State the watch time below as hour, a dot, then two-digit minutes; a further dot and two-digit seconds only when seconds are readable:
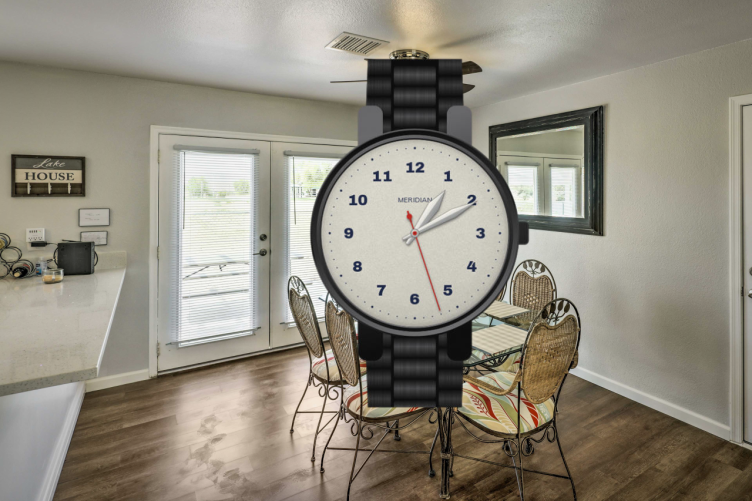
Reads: 1.10.27
